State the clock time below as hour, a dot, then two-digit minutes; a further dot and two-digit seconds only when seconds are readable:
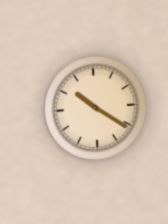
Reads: 10.21
